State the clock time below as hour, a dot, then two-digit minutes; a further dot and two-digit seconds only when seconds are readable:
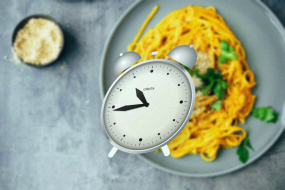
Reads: 10.44
